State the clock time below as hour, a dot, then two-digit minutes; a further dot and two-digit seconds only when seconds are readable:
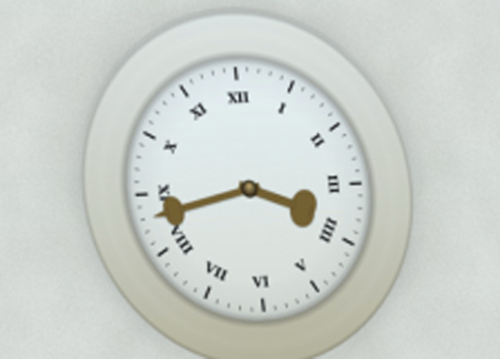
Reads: 3.43
